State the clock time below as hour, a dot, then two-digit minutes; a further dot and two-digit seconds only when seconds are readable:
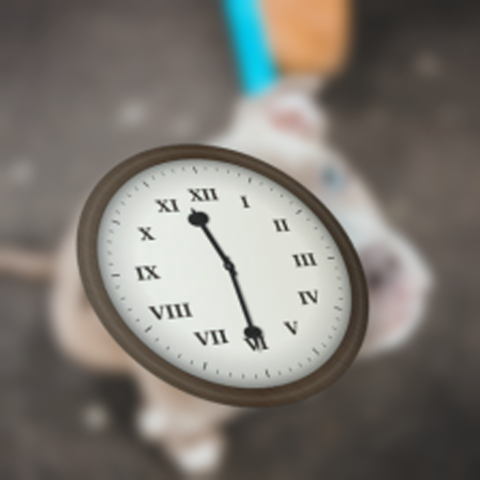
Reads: 11.30
